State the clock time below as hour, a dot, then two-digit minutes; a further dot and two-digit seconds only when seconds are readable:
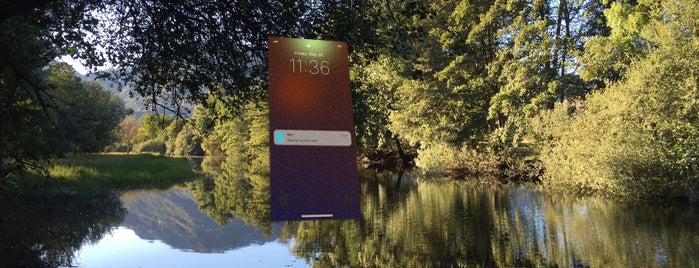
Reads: 11.36
